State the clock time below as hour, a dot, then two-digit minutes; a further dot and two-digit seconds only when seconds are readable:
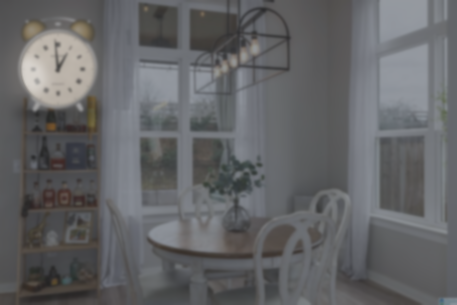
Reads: 12.59
